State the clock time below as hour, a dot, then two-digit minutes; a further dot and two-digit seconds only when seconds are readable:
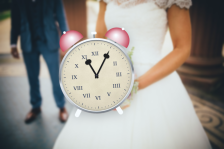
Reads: 11.05
